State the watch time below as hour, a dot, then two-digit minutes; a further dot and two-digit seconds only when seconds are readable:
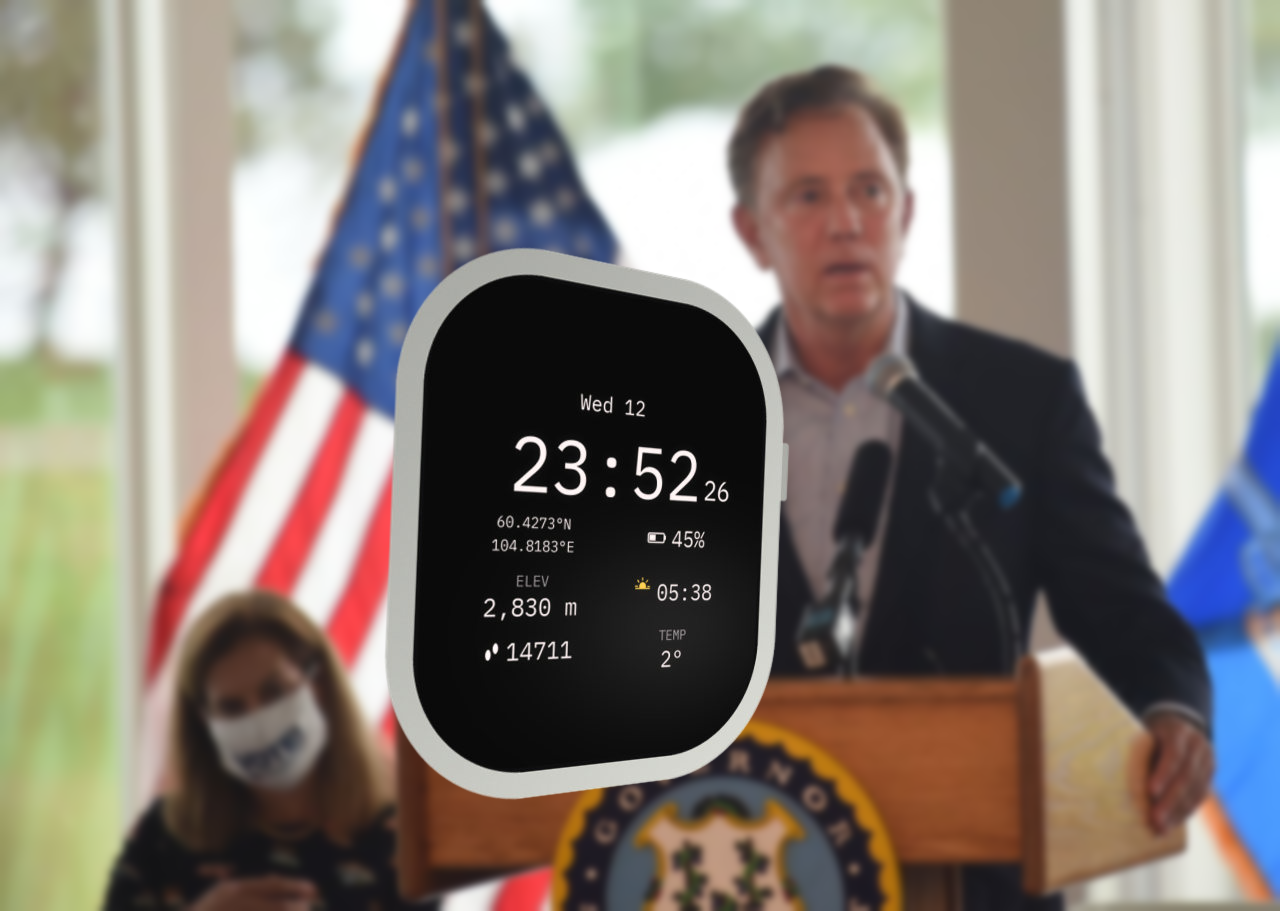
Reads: 23.52.26
